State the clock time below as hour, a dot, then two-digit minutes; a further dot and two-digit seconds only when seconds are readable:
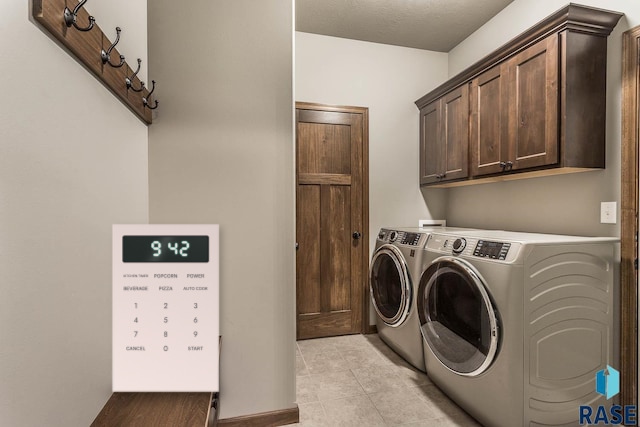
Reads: 9.42
